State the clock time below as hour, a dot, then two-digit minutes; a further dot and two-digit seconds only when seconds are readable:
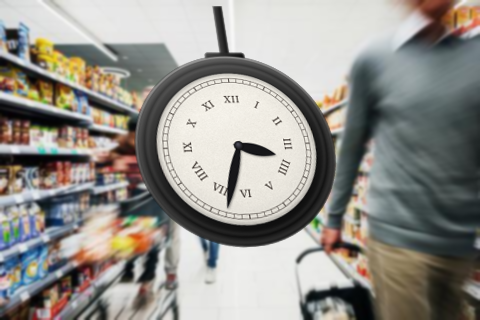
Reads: 3.33
